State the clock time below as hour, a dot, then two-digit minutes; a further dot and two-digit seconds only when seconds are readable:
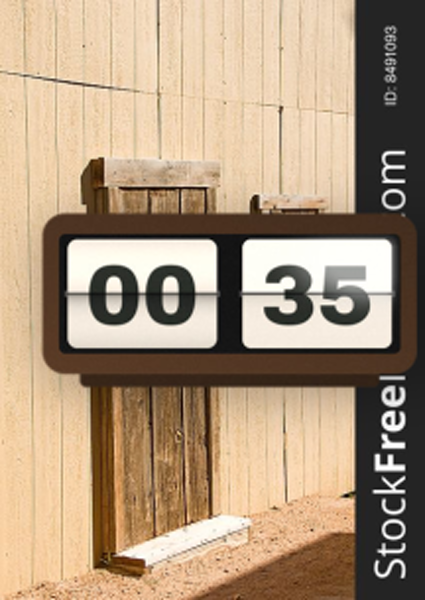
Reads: 0.35
